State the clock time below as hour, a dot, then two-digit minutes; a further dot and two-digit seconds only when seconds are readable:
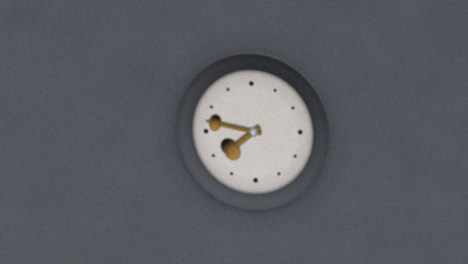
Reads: 7.47
